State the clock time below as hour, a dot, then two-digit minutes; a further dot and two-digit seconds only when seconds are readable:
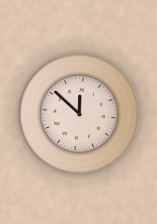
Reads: 11.51
